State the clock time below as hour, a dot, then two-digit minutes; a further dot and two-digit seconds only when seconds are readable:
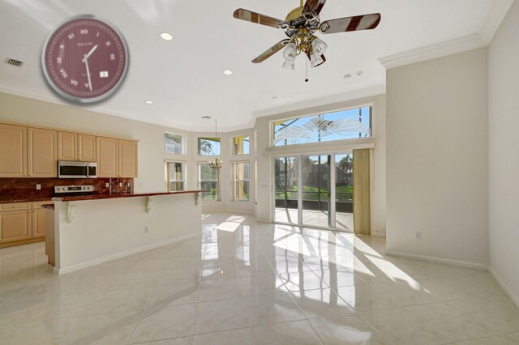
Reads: 1.29
